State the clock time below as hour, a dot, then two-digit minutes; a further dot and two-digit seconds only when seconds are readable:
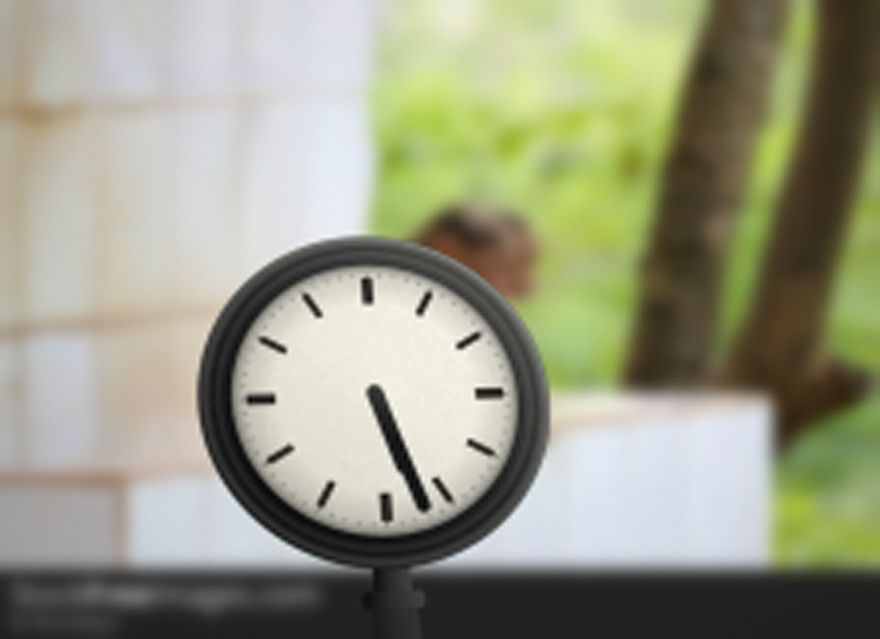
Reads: 5.27
